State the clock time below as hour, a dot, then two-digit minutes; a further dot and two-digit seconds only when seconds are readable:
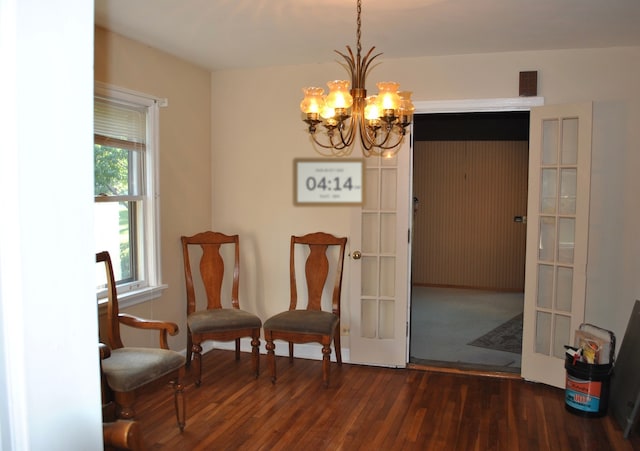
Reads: 4.14
